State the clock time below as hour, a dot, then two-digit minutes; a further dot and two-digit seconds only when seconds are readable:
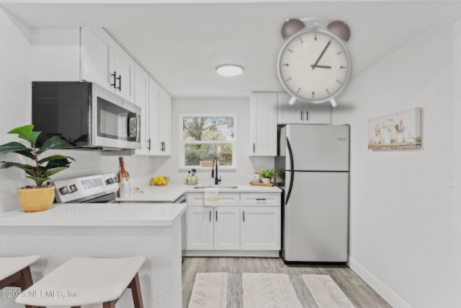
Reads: 3.05
